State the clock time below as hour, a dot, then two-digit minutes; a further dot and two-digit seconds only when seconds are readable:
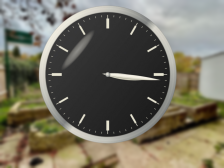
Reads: 3.16
